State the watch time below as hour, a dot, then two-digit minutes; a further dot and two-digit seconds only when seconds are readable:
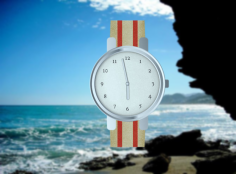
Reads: 5.58
